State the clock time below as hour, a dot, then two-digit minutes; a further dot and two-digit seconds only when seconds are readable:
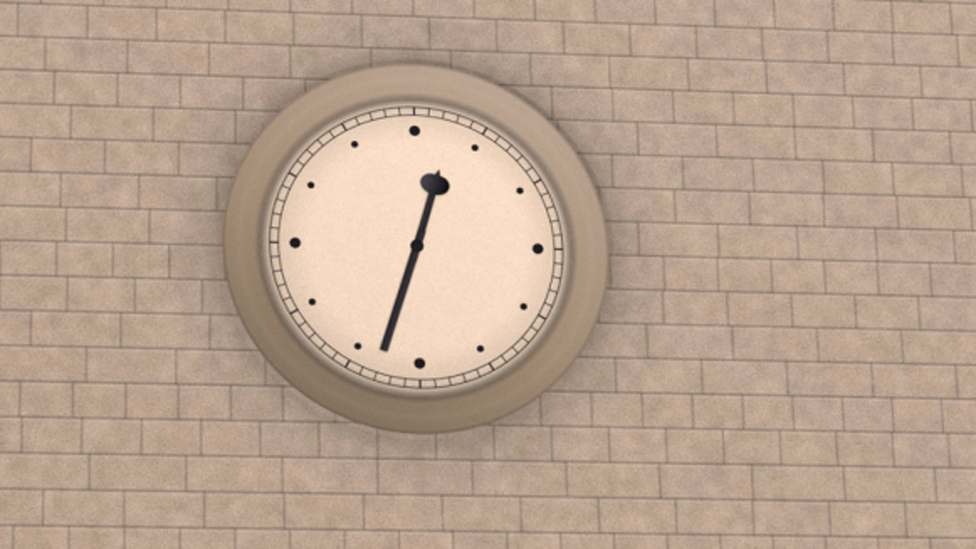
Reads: 12.33
